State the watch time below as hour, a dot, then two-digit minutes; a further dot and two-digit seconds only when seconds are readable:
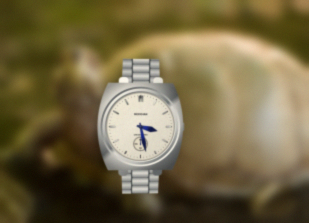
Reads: 3.28
